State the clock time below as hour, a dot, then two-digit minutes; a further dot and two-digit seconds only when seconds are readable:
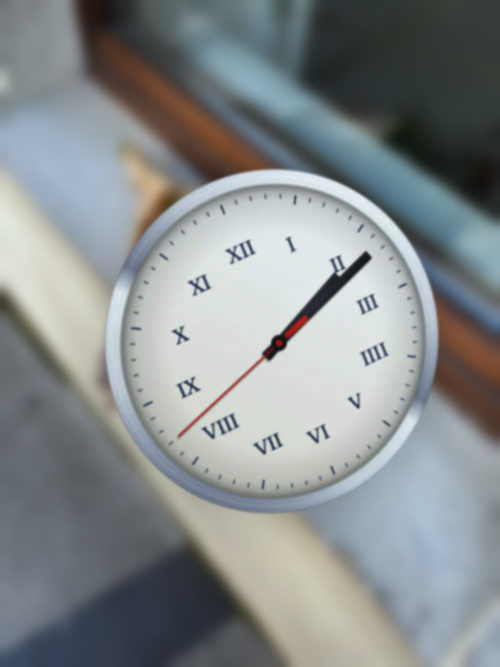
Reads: 2.11.42
